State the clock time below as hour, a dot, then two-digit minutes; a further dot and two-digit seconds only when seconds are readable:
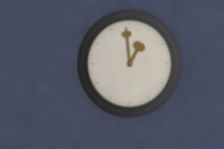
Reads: 12.59
